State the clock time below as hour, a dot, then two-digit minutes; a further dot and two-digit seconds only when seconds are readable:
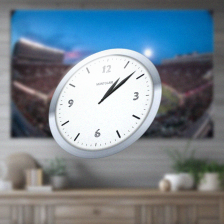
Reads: 1.08
